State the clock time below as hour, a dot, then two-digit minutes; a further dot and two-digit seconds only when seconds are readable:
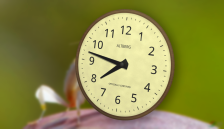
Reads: 7.47
